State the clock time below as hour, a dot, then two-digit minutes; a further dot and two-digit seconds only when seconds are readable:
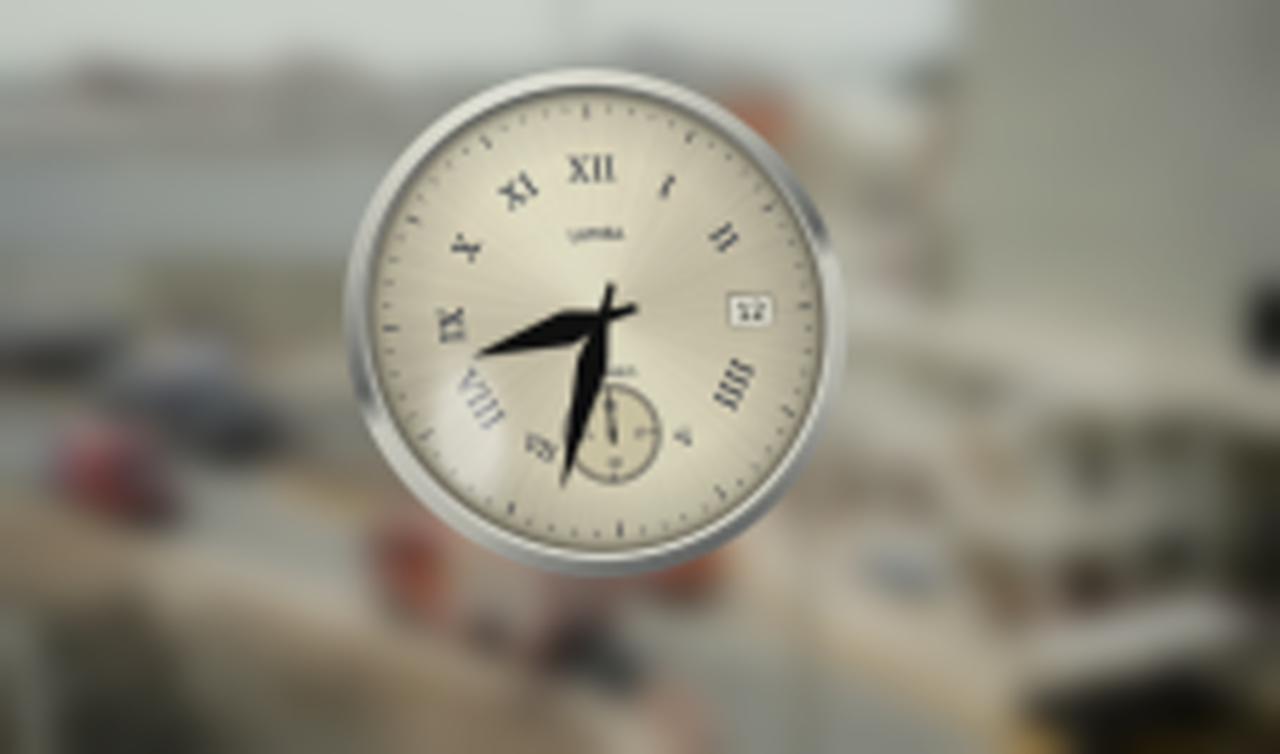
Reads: 8.33
